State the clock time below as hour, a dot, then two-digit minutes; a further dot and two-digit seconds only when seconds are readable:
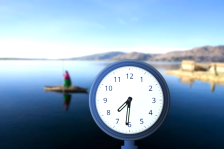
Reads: 7.31
